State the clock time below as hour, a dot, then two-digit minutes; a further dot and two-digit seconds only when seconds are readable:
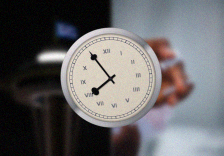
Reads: 7.55
